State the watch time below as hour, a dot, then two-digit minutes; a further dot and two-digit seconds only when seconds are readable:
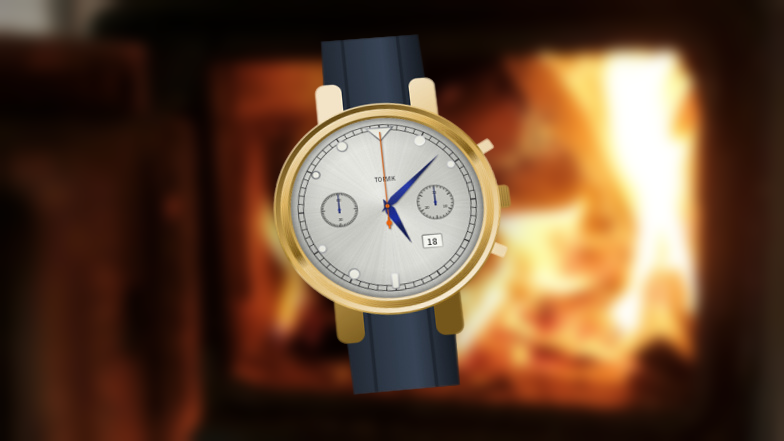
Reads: 5.08
